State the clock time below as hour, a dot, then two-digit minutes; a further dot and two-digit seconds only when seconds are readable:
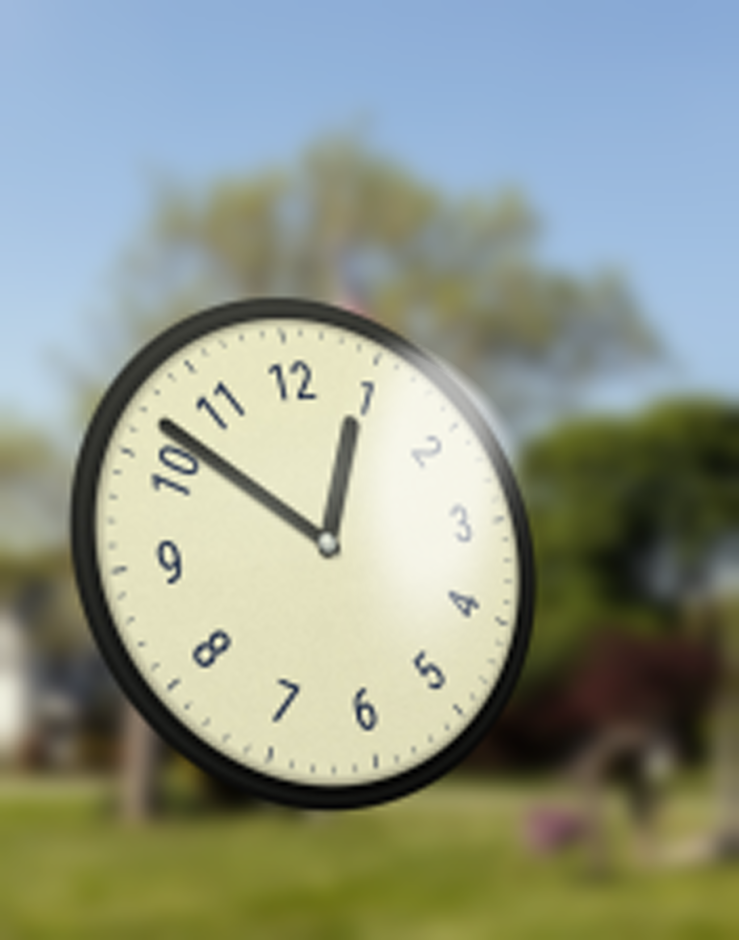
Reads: 12.52
